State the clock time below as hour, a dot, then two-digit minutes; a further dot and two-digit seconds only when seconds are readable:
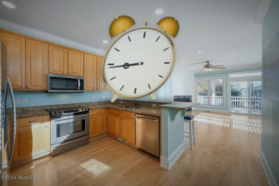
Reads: 8.44
